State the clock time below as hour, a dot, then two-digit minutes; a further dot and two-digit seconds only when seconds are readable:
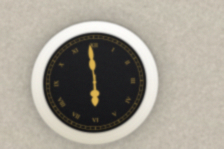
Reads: 5.59
